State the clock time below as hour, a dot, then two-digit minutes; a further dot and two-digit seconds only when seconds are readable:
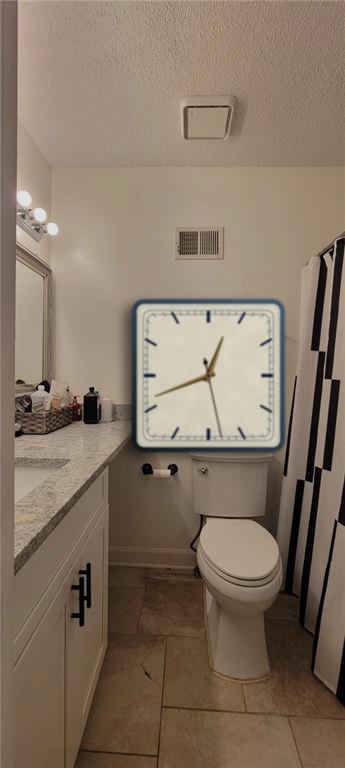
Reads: 12.41.28
